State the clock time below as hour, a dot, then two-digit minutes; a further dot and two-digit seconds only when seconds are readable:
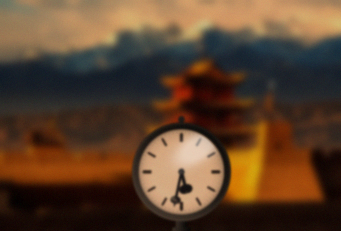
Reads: 5.32
